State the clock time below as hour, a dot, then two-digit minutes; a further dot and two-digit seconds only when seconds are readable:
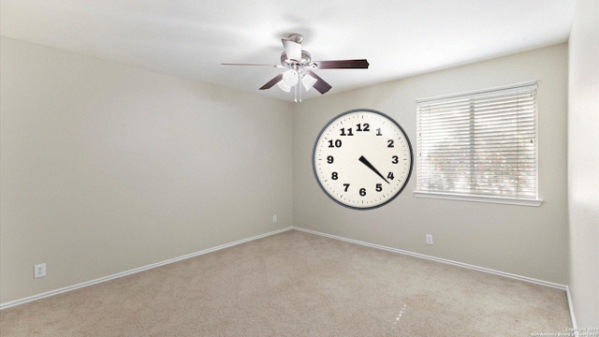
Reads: 4.22
